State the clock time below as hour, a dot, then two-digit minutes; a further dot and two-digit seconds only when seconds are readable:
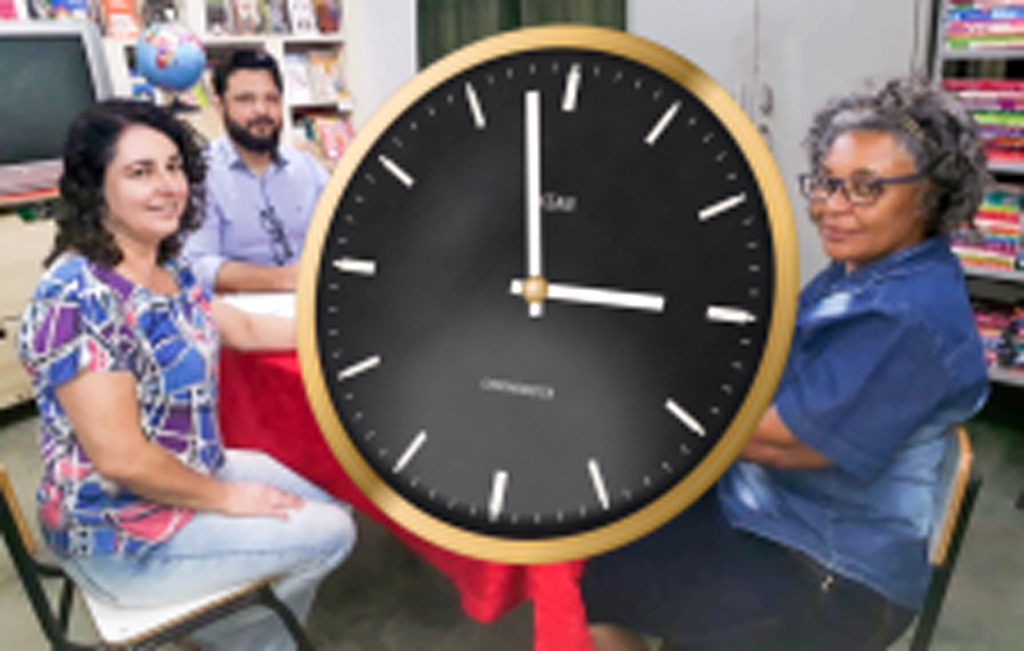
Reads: 2.58
